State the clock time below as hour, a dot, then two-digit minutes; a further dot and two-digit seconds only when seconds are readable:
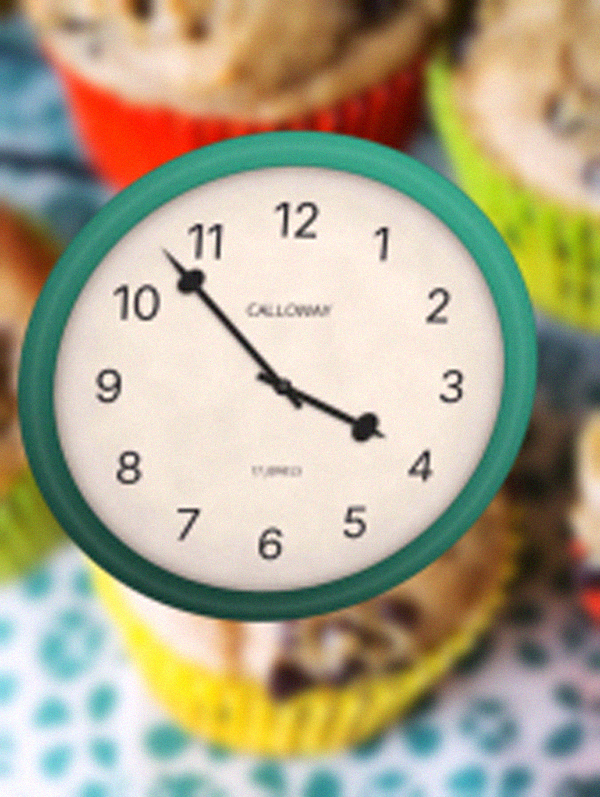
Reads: 3.53
